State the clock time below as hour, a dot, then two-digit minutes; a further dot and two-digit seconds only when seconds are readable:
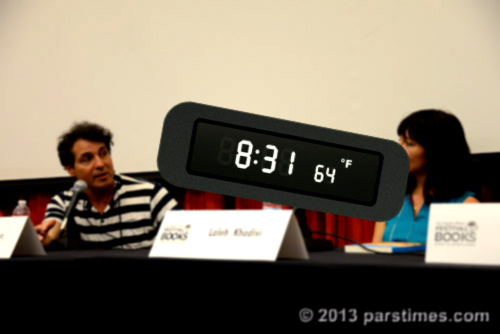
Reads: 8.31
